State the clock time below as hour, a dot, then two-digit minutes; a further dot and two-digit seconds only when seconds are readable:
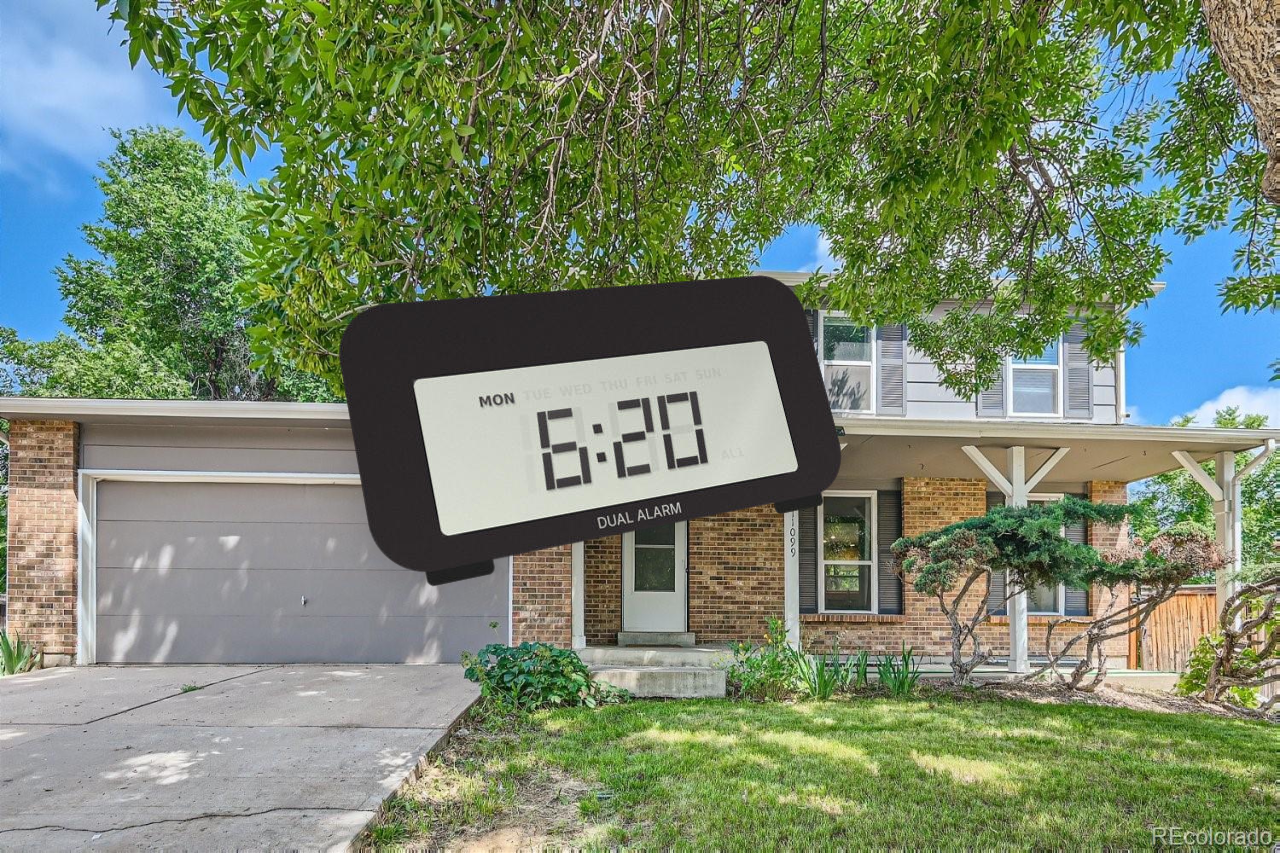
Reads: 6.20
